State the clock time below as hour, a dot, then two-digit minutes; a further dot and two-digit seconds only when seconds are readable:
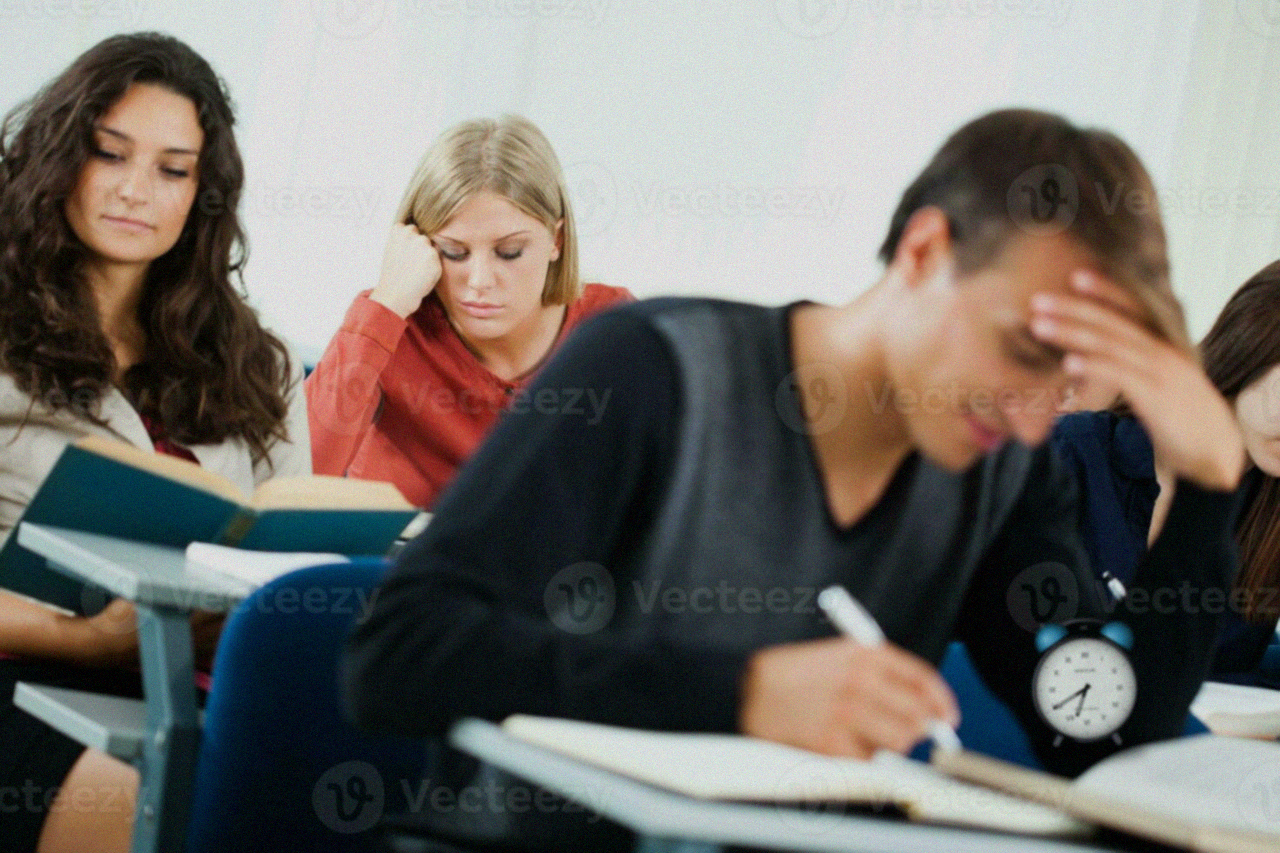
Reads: 6.40
